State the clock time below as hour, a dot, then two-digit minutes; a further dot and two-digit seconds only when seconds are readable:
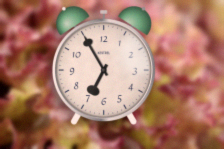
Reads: 6.55
